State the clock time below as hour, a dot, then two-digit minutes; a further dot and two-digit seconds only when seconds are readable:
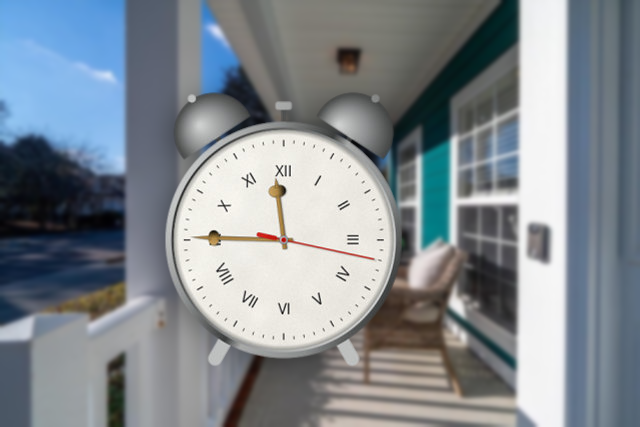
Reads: 11.45.17
